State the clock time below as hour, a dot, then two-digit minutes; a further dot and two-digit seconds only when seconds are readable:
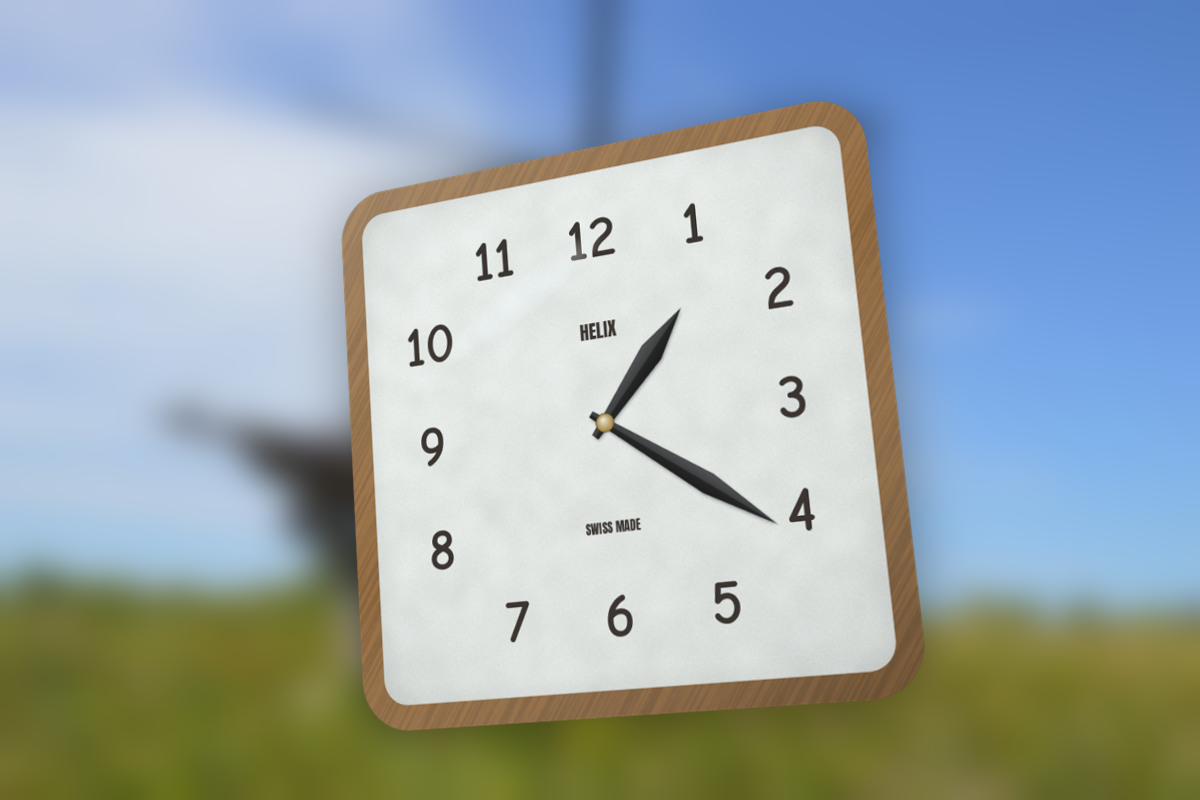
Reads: 1.21
